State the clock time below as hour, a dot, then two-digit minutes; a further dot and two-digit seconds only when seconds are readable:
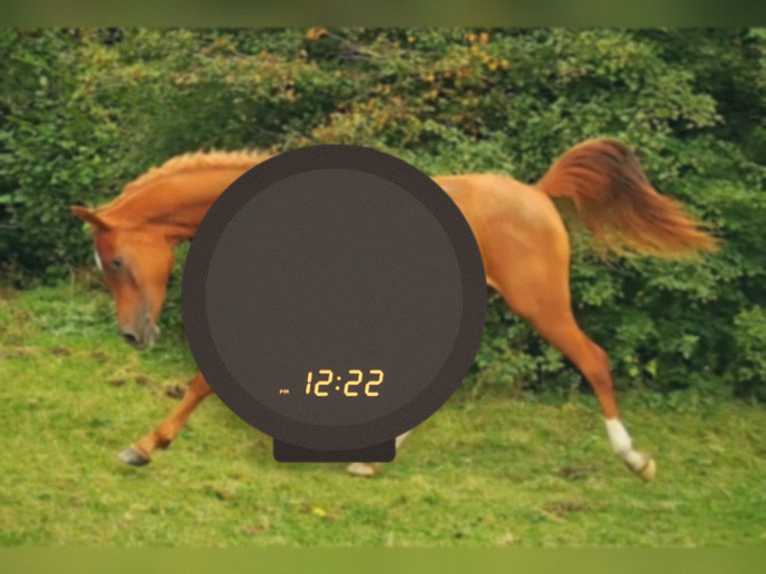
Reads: 12.22
